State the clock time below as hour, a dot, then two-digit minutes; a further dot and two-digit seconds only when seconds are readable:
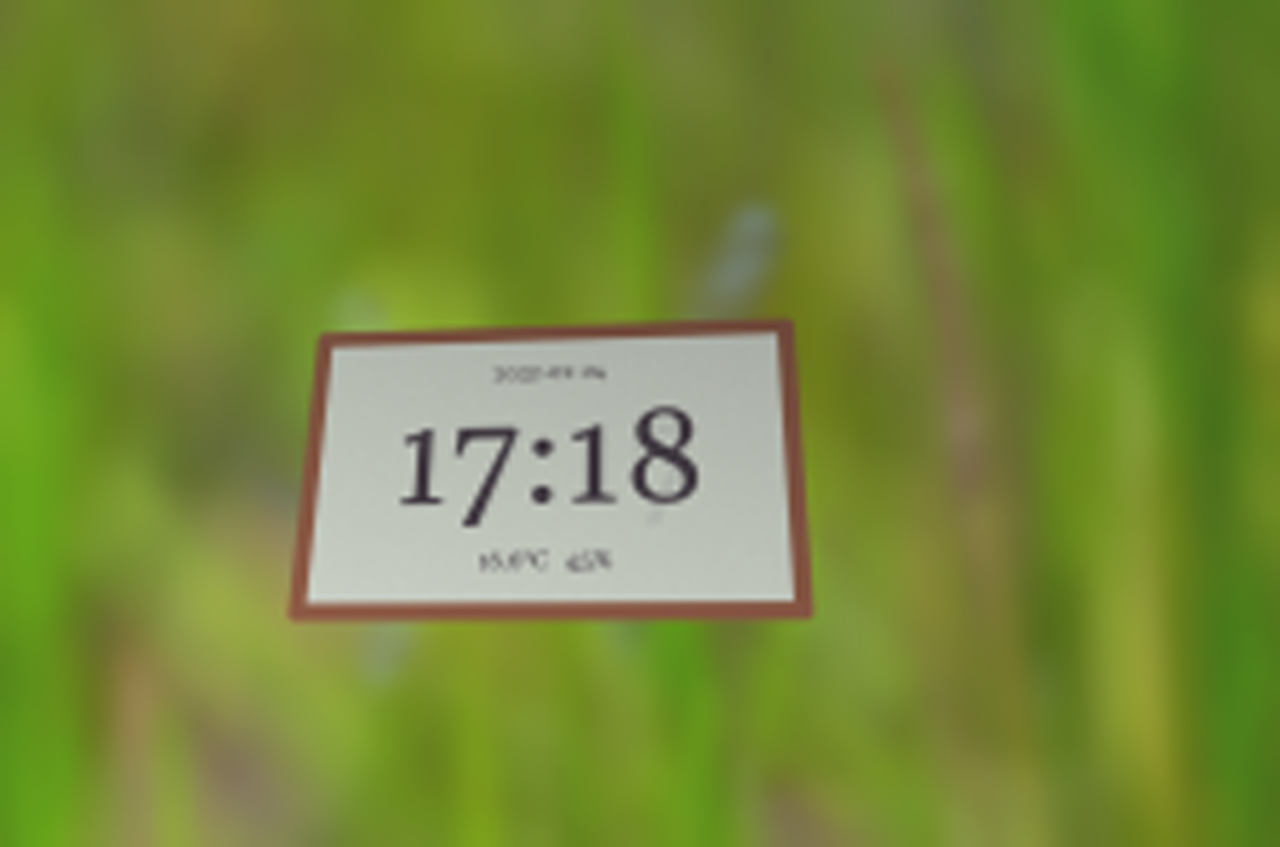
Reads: 17.18
